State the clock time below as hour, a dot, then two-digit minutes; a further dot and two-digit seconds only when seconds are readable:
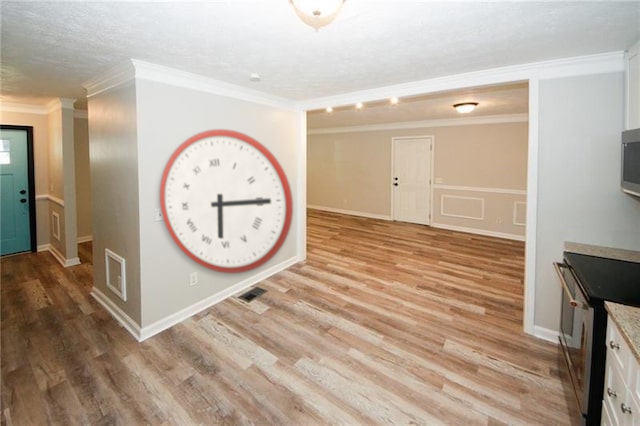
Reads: 6.15
